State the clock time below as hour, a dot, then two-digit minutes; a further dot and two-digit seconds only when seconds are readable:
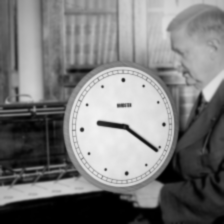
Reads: 9.21
